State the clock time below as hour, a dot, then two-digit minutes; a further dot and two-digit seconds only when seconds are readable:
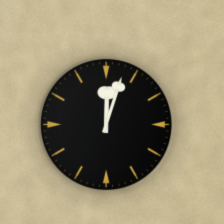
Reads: 12.03
